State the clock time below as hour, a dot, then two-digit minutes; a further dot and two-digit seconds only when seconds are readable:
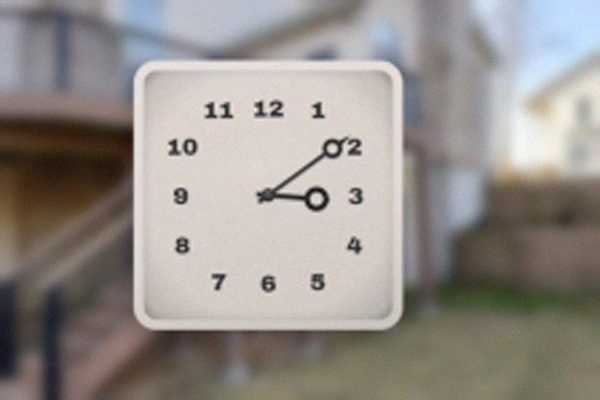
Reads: 3.09
